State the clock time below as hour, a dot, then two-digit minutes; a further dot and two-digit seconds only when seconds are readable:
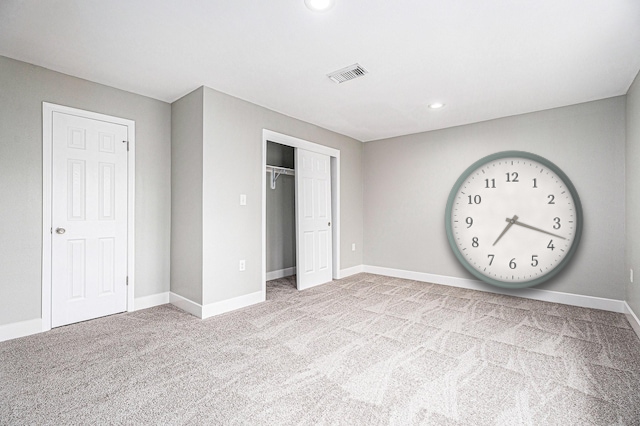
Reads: 7.18
